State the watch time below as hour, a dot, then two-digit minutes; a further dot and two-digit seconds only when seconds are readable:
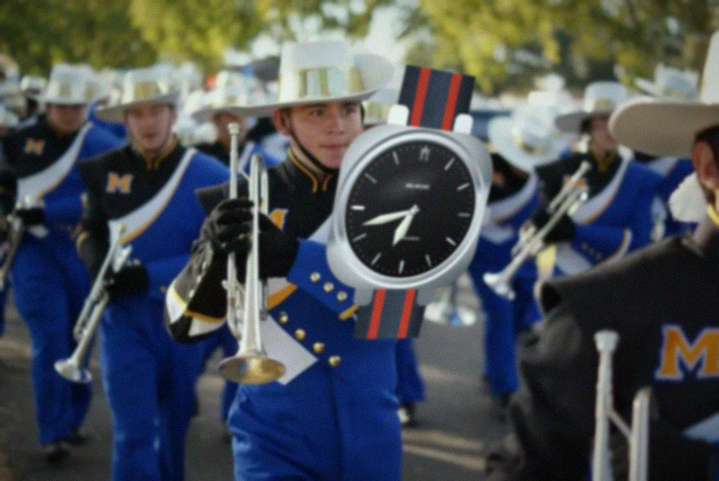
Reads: 6.42
